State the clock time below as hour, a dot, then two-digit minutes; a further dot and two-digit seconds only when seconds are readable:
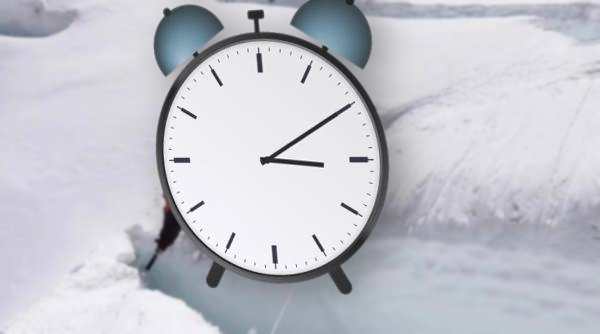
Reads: 3.10
